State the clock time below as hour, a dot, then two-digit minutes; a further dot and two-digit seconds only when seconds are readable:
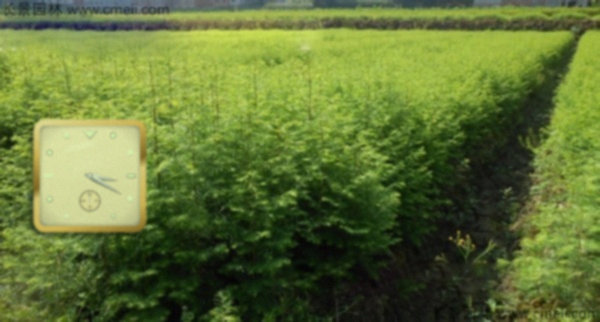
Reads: 3.20
